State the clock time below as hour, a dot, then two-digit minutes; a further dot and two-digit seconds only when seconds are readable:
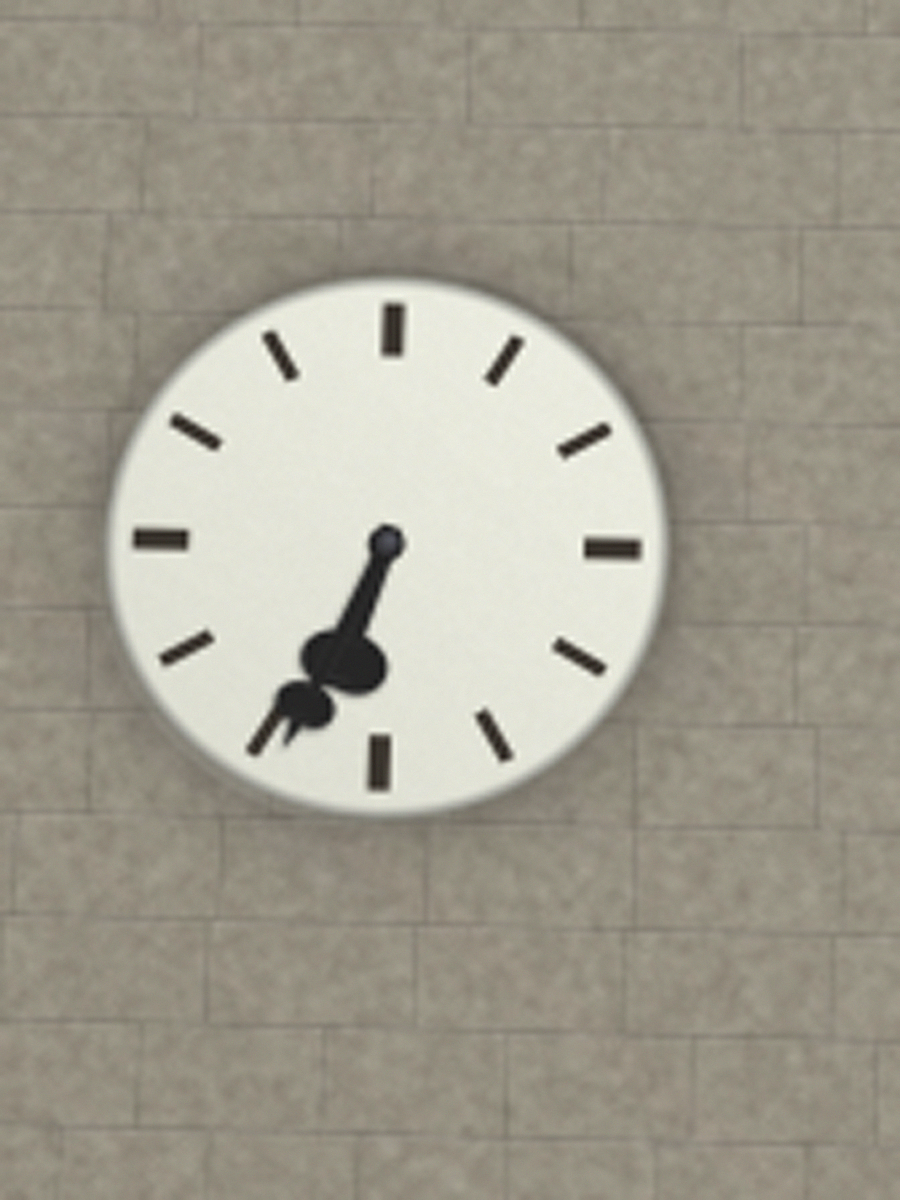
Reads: 6.34
